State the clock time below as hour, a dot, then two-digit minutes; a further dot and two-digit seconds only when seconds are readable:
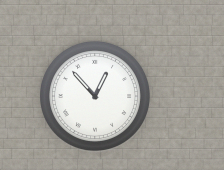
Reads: 12.53
